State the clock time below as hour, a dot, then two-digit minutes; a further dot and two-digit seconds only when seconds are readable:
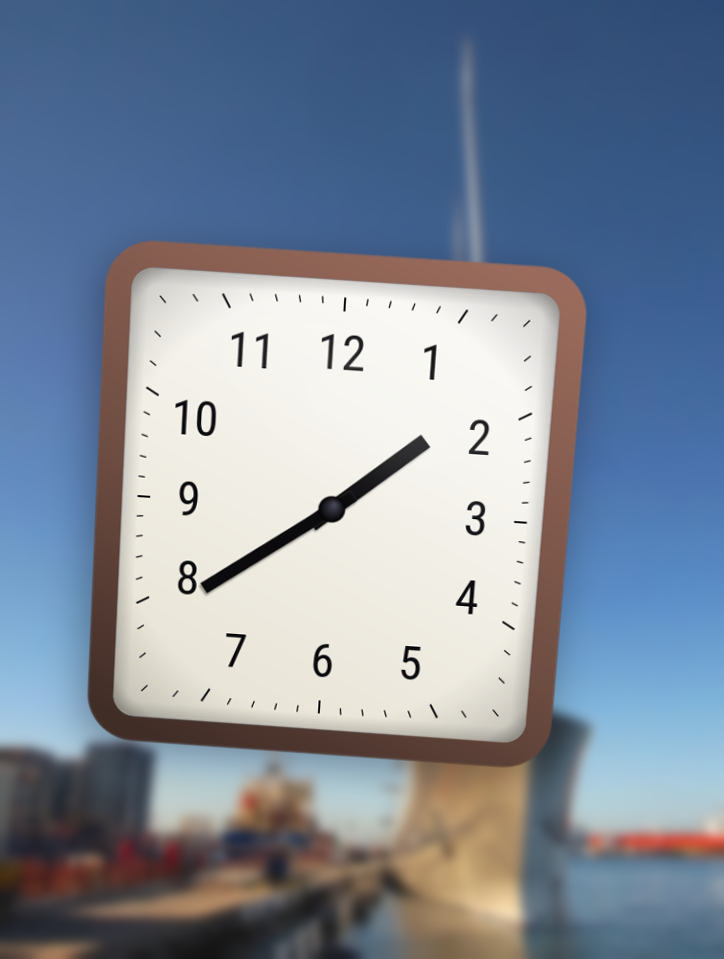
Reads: 1.39
